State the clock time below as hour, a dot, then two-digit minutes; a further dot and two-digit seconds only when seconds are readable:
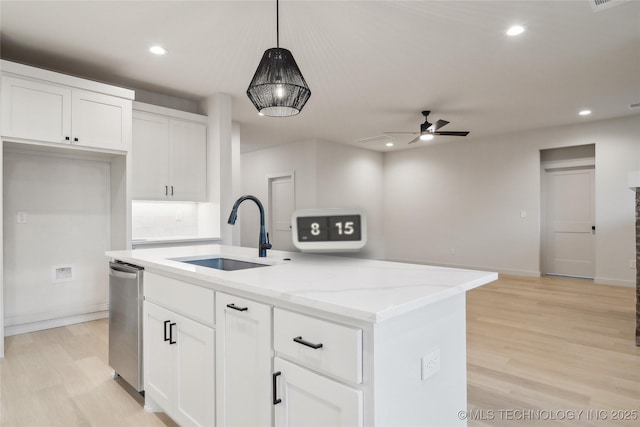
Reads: 8.15
